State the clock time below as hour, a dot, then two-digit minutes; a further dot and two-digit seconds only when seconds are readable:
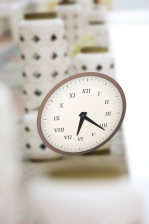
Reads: 6.21
